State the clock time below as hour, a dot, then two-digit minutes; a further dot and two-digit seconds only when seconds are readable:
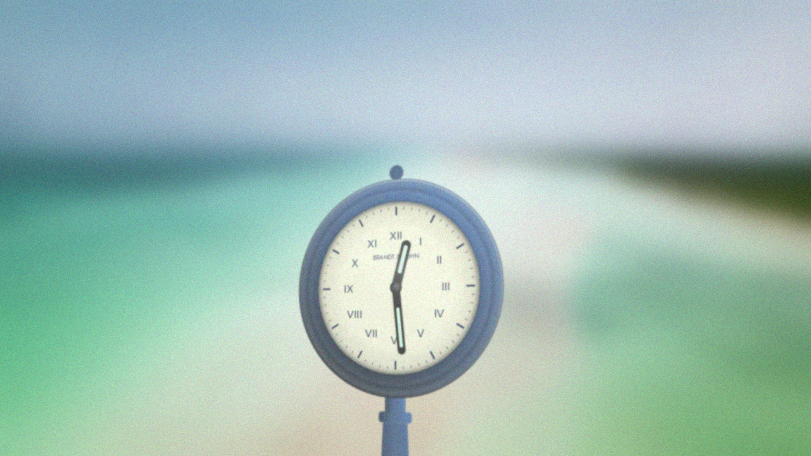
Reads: 12.29
